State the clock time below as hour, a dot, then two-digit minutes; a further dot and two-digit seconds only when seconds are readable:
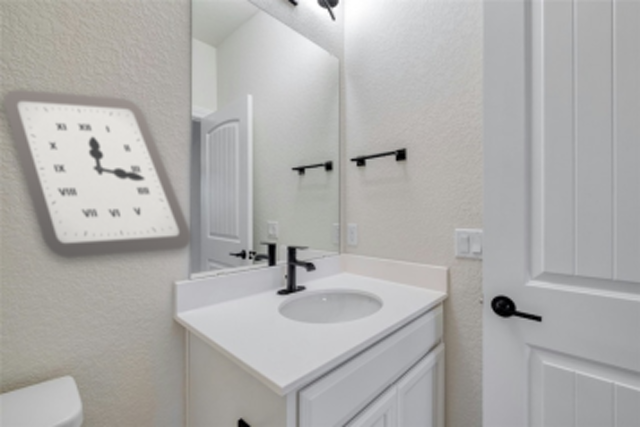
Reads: 12.17
